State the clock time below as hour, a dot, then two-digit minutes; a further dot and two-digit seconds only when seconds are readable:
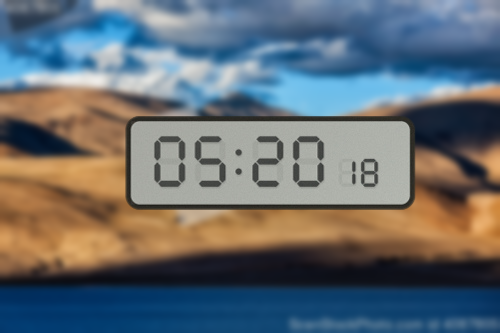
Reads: 5.20.18
